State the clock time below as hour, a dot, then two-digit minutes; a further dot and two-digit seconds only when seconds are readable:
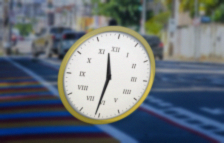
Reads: 11.31
